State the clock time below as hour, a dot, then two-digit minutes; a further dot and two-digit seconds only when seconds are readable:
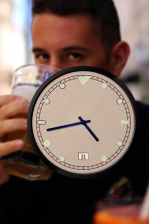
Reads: 4.43
